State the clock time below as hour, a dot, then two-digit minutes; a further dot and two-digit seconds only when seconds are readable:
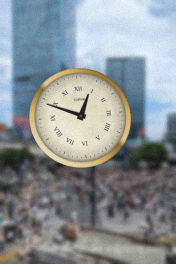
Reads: 12.49
